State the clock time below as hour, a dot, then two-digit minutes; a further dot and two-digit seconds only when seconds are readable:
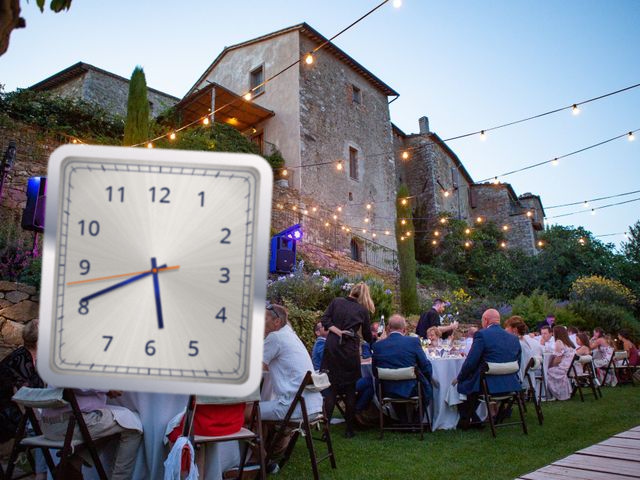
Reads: 5.40.43
